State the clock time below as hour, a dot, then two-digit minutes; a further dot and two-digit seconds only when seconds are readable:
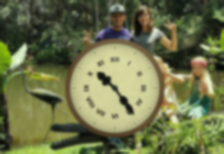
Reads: 10.24
